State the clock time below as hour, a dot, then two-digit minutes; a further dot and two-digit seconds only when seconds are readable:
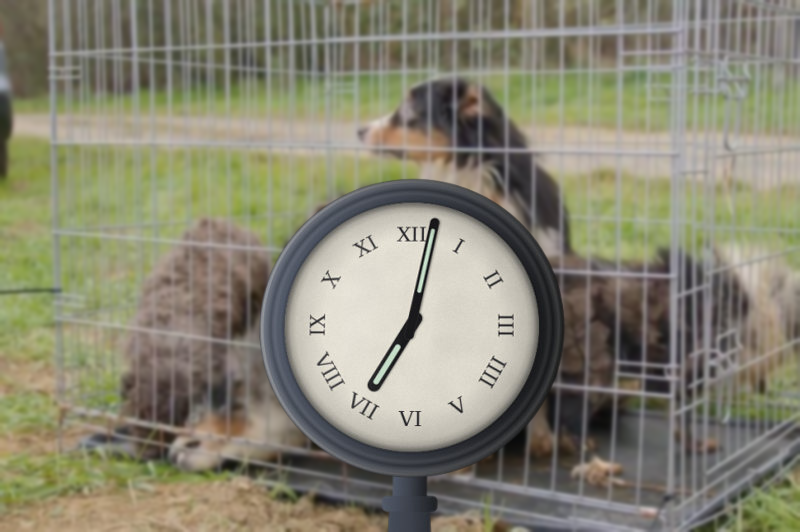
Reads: 7.02
